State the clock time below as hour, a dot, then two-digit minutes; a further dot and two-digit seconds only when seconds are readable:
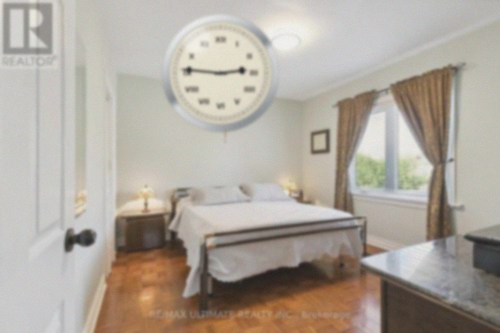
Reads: 2.46
